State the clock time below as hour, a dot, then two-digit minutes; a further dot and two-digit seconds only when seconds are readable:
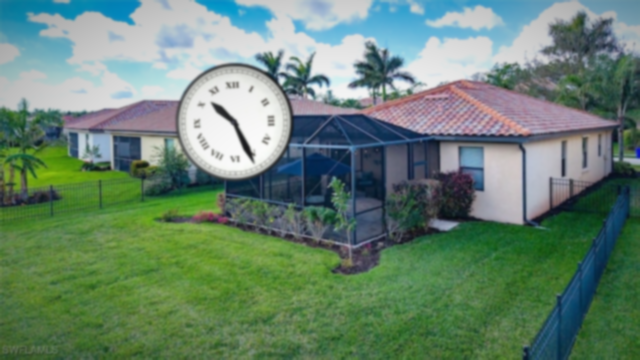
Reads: 10.26
